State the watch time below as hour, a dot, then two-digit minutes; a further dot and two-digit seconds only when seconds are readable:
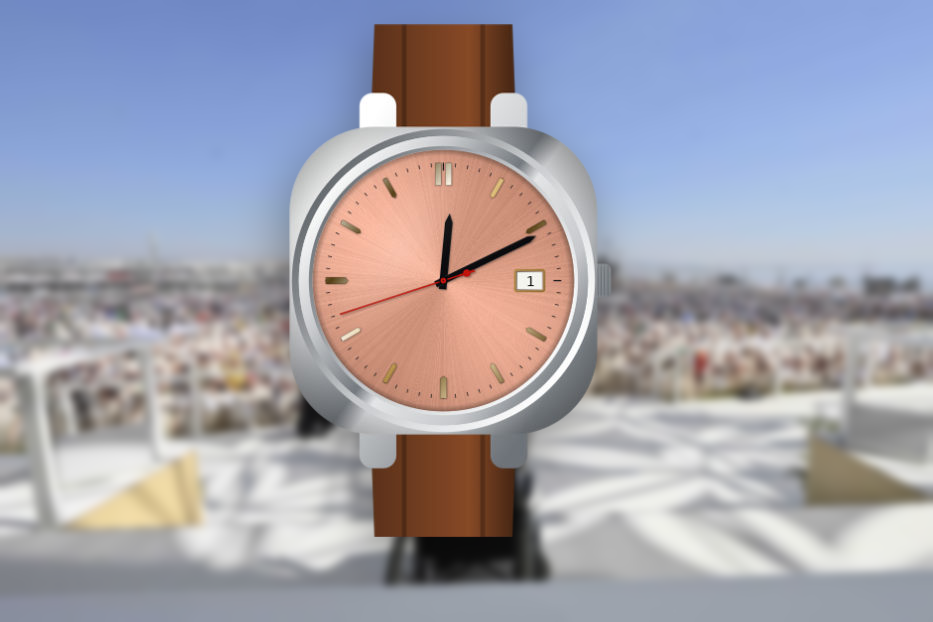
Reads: 12.10.42
